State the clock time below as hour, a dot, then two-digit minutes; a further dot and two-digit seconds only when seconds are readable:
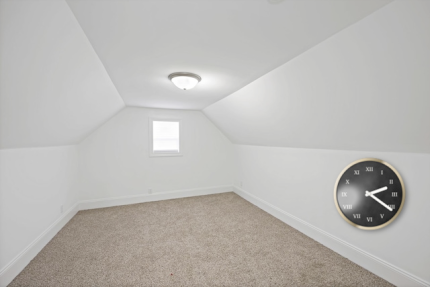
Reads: 2.21
